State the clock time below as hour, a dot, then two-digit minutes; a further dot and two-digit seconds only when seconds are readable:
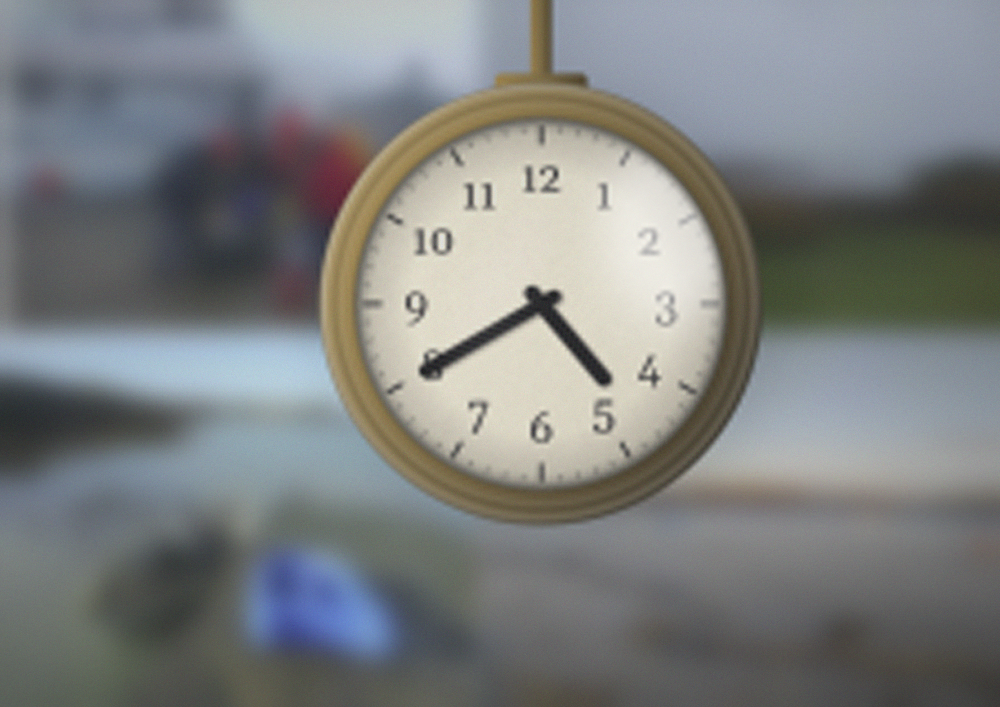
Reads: 4.40
